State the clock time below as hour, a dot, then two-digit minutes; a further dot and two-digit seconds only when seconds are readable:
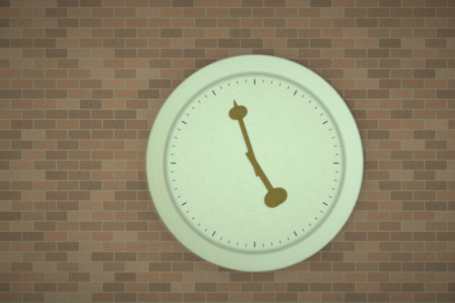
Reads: 4.57
